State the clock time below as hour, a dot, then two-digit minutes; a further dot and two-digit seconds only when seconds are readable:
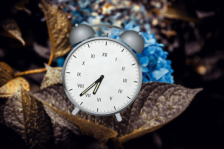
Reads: 6.37
